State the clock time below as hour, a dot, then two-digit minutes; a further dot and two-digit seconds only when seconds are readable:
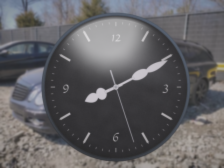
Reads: 8.10.27
